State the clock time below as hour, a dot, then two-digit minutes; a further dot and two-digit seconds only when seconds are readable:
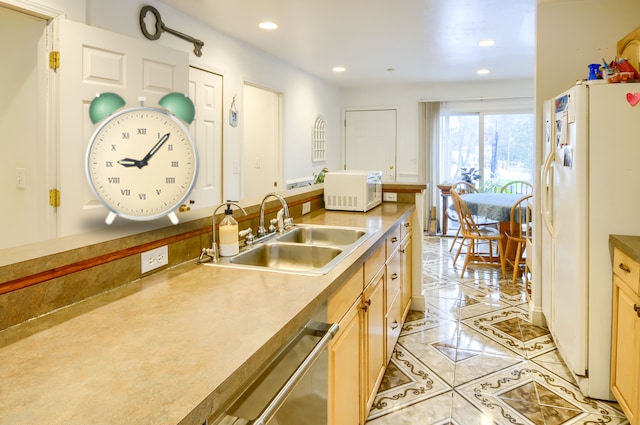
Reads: 9.07
